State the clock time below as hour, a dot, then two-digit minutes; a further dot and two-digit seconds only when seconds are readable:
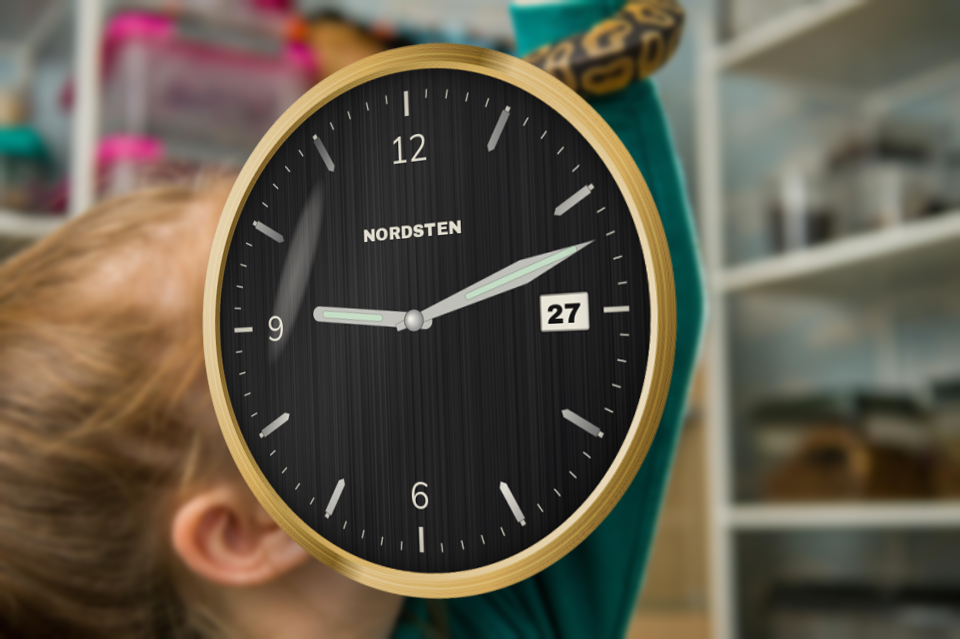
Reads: 9.12
